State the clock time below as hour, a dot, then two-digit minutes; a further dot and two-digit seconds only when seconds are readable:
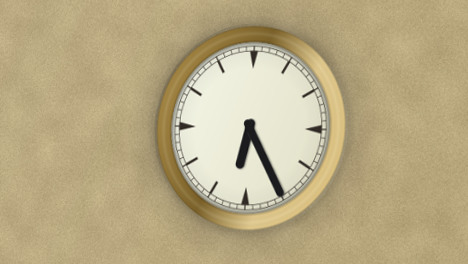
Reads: 6.25
